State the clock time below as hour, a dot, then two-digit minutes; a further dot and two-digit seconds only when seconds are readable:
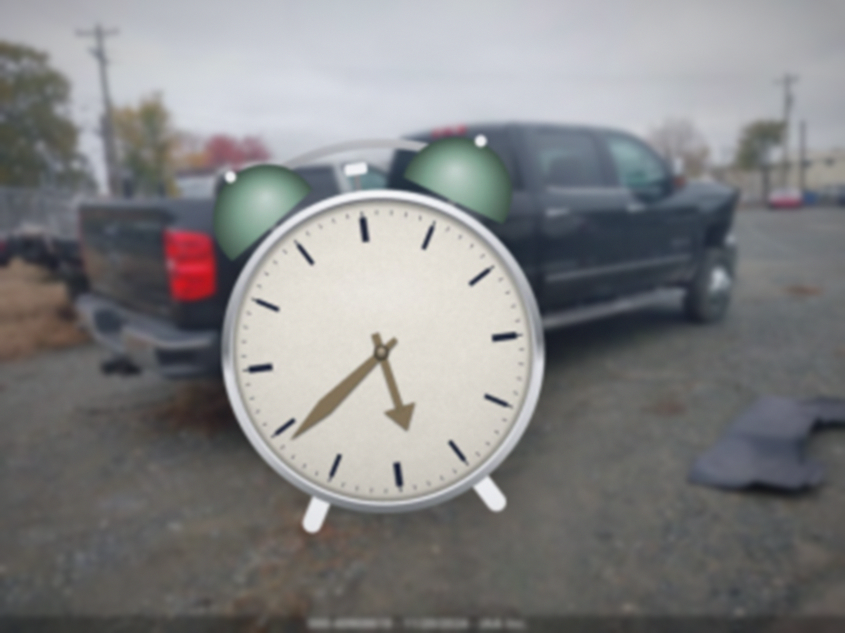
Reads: 5.39
